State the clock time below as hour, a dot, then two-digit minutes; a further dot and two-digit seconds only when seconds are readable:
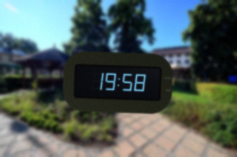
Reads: 19.58
